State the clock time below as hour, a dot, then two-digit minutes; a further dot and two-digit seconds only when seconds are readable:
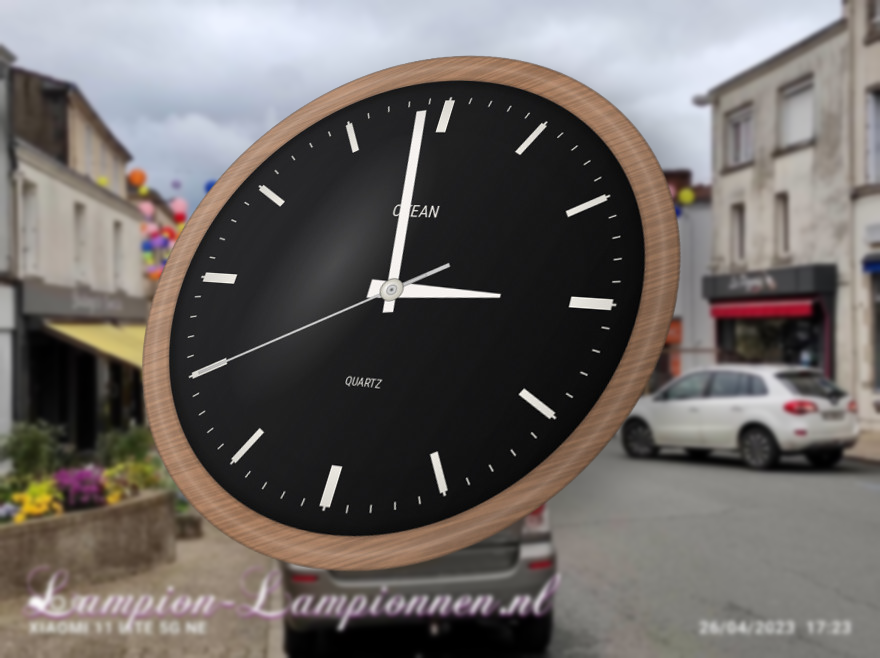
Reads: 2.58.40
